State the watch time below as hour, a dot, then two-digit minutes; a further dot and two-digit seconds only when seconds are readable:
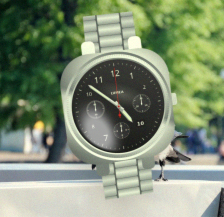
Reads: 4.52
